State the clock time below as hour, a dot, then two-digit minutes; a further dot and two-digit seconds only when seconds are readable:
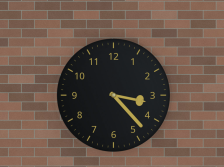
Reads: 3.23
